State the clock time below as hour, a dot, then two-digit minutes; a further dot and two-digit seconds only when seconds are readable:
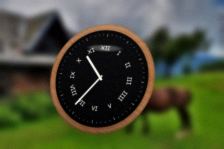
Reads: 10.36
